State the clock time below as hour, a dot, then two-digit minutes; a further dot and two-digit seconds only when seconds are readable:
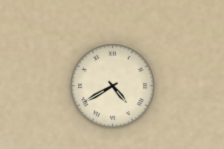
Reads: 4.40
